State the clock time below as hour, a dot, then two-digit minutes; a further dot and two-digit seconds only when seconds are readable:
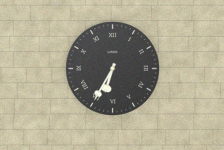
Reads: 6.35
